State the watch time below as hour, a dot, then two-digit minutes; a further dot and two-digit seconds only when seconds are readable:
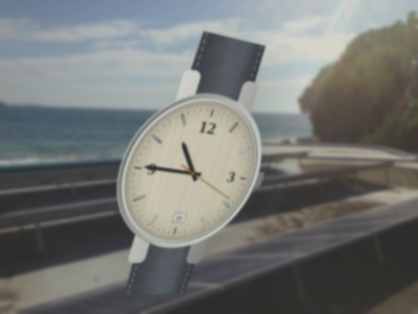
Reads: 10.45.19
